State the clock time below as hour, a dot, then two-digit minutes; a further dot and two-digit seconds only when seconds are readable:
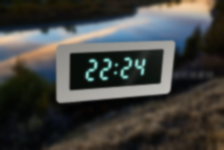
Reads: 22.24
